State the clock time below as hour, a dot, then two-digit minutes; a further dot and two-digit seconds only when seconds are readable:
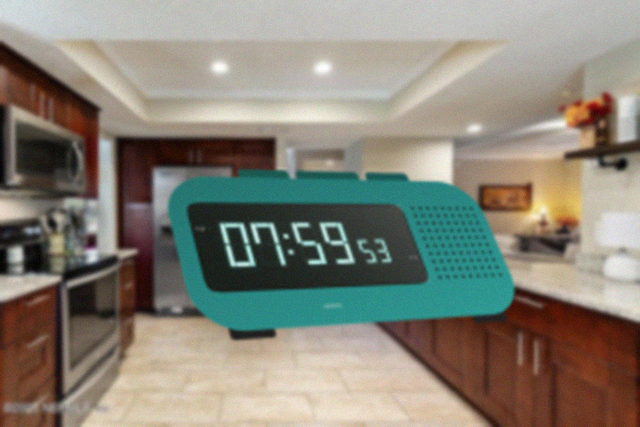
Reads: 7.59.53
